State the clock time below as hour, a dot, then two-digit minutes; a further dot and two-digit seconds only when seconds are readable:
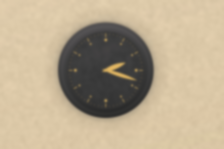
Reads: 2.18
